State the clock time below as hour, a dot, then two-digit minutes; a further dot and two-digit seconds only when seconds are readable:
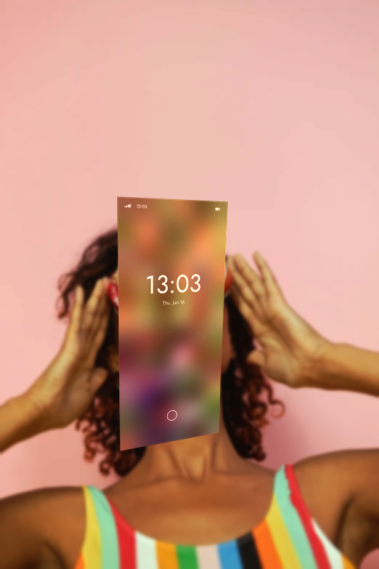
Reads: 13.03
